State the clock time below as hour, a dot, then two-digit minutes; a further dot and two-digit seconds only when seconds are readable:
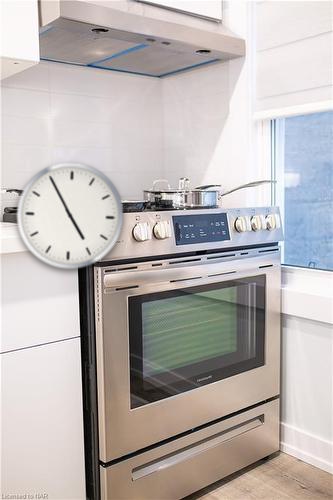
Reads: 4.55
